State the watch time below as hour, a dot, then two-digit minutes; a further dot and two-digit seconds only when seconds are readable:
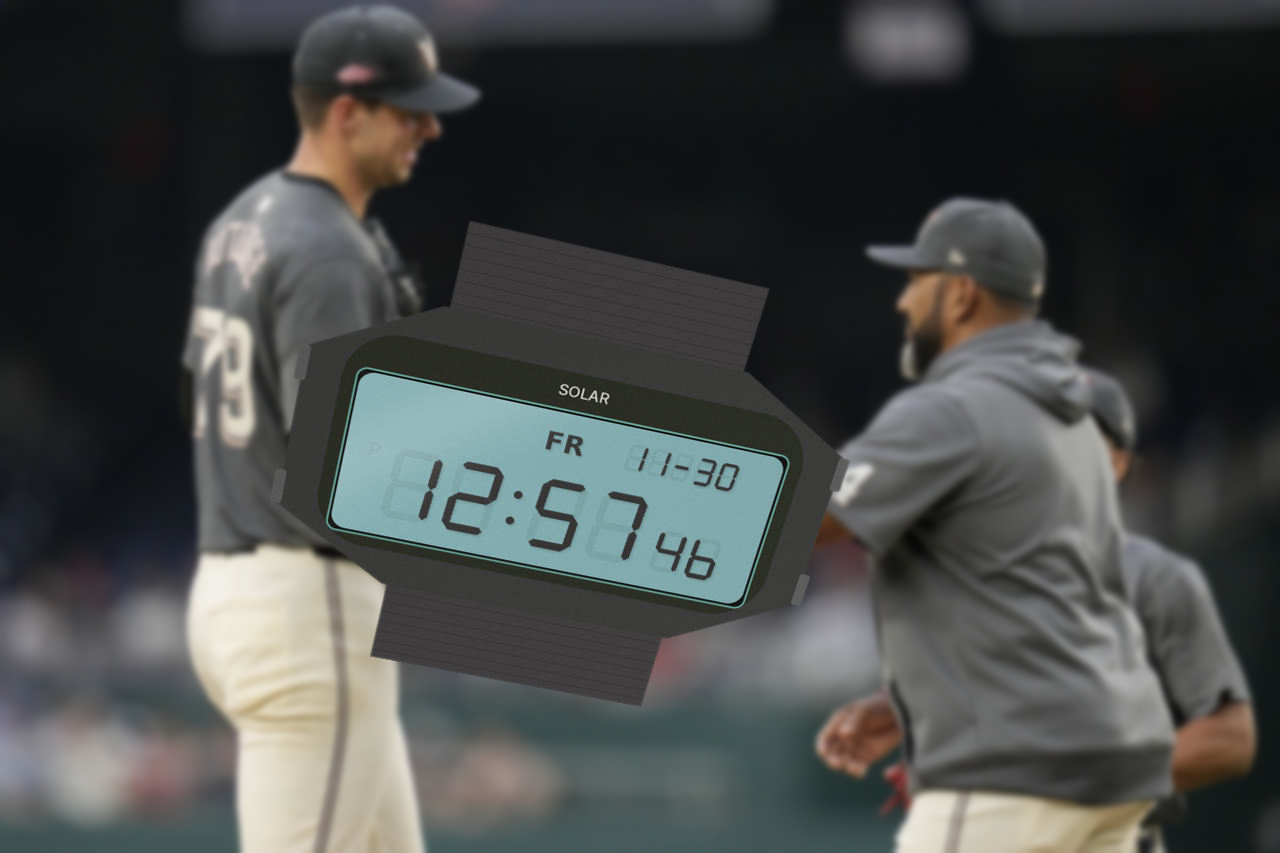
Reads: 12.57.46
